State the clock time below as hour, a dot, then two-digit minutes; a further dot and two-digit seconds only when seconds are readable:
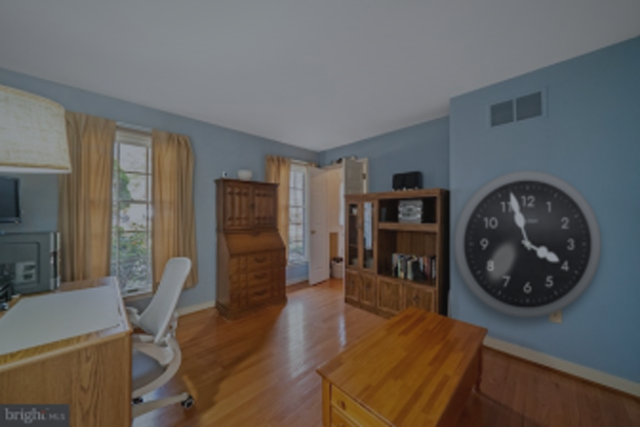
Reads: 3.57
